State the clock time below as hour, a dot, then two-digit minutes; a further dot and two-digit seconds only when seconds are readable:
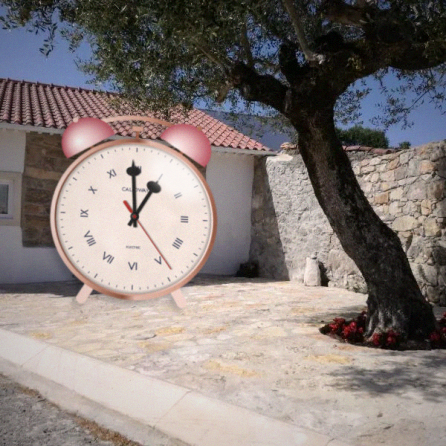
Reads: 12.59.24
